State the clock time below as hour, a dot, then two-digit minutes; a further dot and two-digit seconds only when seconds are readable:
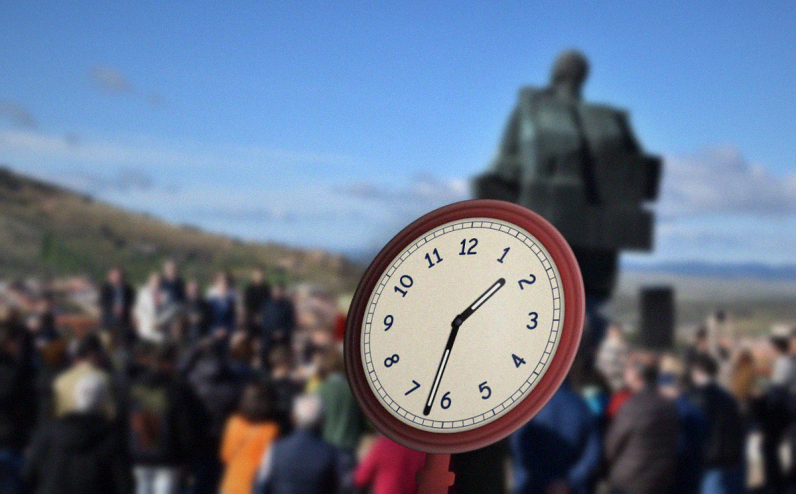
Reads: 1.32
